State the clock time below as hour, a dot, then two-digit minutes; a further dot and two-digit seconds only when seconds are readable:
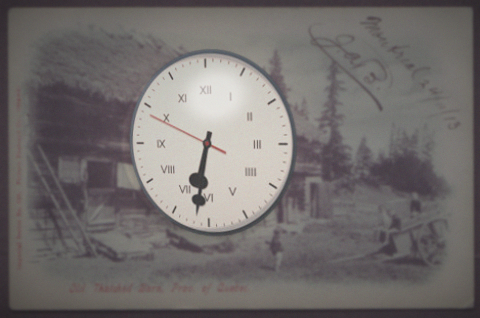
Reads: 6.31.49
